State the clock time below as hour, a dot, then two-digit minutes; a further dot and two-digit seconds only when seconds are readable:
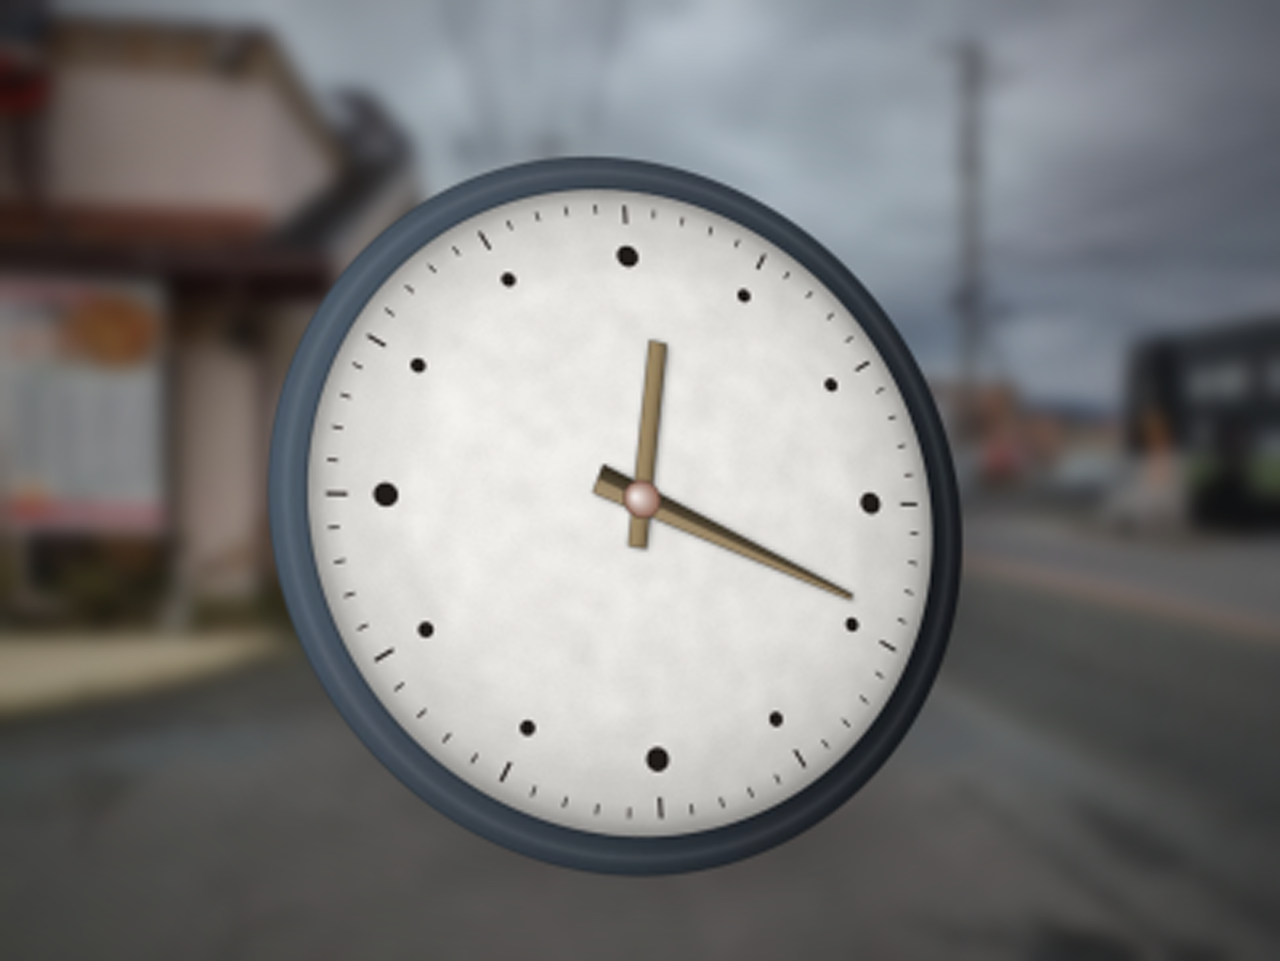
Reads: 12.19
